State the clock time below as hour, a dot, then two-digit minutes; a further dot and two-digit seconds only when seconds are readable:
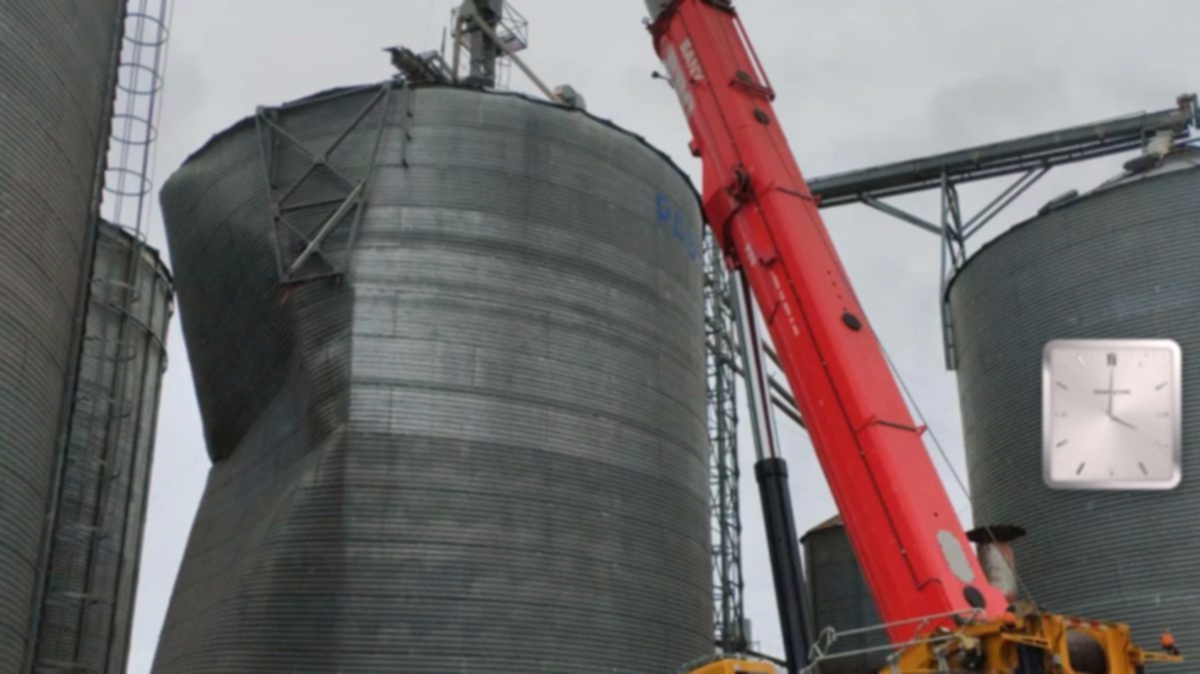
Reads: 4.00
